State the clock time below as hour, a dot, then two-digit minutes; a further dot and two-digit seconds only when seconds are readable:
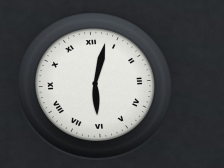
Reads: 6.03
